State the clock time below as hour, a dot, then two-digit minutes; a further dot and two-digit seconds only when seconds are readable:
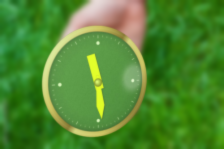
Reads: 11.29
